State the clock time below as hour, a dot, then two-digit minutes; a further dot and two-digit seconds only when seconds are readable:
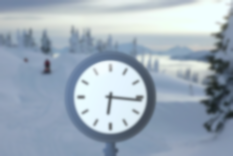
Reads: 6.16
